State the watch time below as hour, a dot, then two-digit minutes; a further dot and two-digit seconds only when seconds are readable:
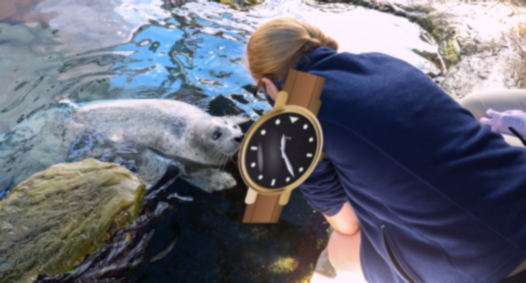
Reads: 11.23
